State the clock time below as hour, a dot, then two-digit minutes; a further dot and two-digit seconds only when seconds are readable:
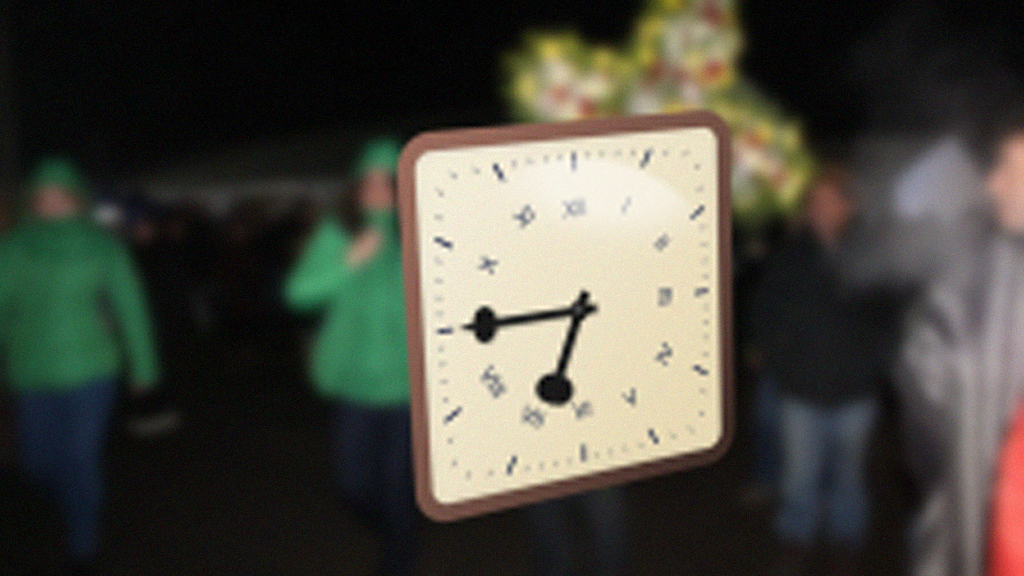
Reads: 6.45
